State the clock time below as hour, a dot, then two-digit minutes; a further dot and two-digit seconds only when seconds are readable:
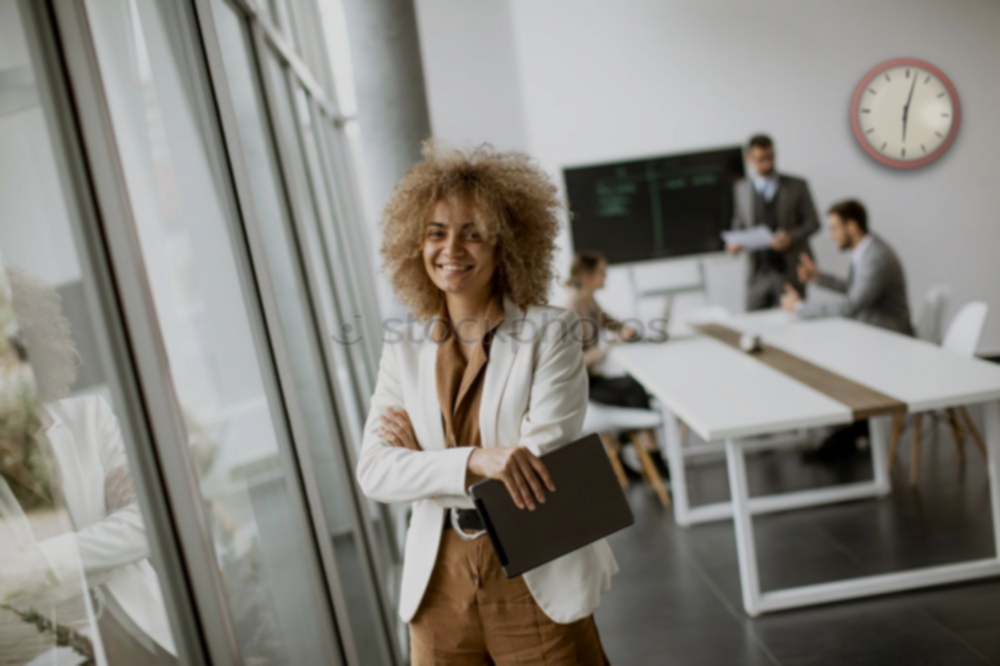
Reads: 6.02
